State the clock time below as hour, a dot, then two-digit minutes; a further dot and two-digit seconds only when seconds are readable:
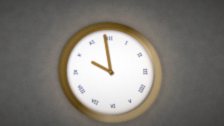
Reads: 9.59
